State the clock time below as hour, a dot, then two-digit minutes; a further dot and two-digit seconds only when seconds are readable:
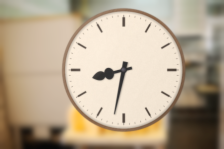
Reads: 8.32
